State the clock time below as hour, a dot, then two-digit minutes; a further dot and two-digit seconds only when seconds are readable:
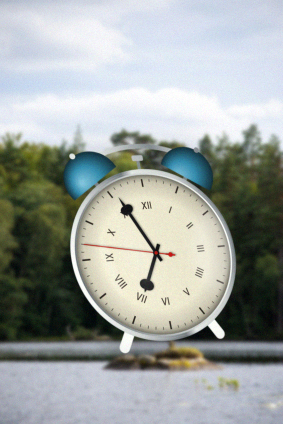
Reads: 6.55.47
